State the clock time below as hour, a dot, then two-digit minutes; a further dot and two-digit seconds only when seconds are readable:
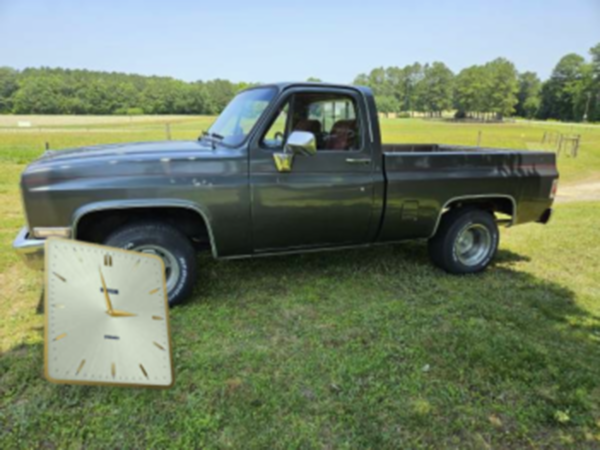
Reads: 2.58
